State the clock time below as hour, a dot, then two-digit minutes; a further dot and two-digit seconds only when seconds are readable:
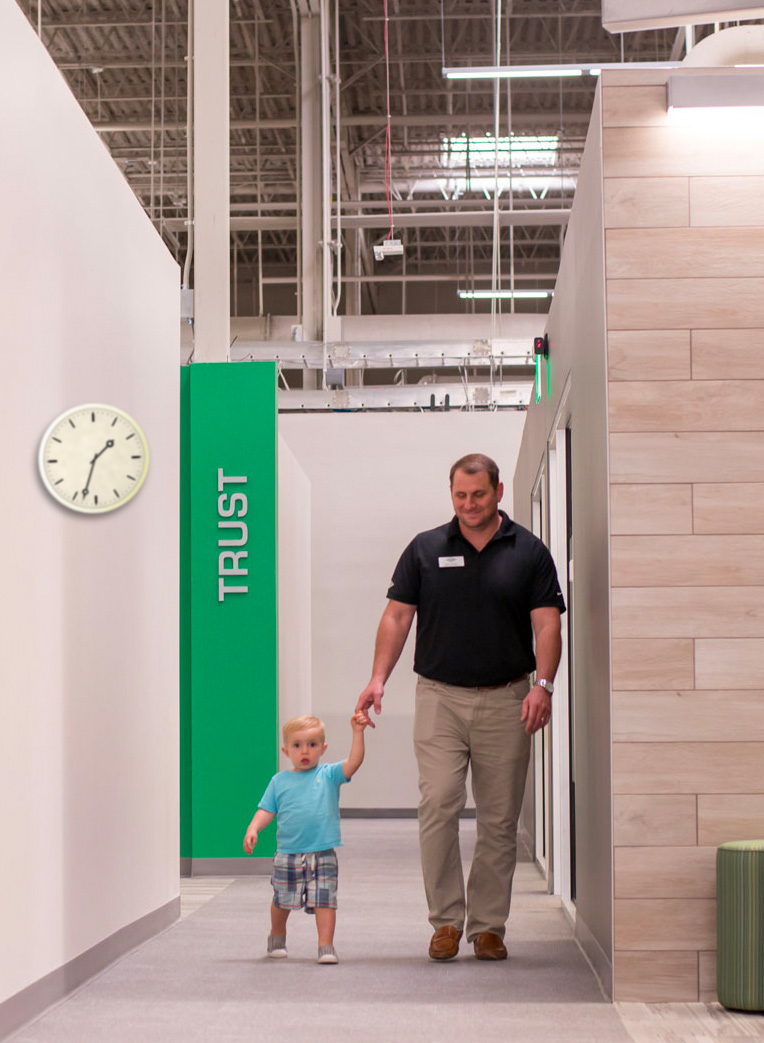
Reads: 1.33
